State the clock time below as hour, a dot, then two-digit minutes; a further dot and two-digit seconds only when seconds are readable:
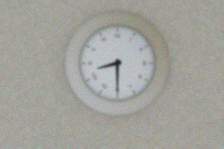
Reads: 8.30
